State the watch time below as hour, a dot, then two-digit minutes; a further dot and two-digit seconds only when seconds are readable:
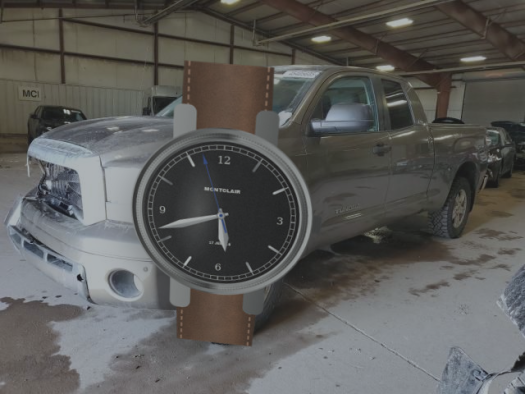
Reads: 5.41.57
